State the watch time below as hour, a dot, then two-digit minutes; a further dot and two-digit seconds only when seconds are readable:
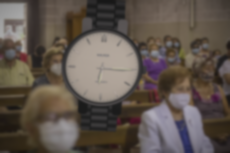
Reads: 6.15
